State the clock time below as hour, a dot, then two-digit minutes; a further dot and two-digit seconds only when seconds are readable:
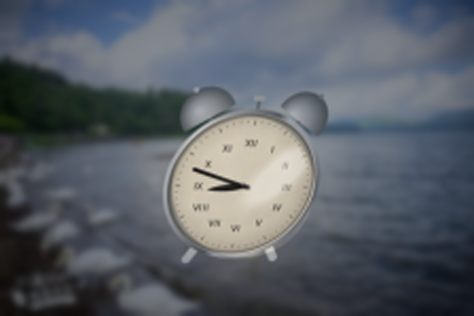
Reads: 8.48
